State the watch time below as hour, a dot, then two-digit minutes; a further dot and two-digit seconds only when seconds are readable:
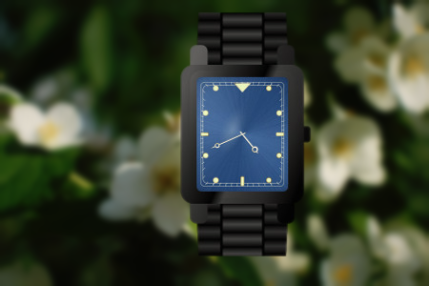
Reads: 4.41
